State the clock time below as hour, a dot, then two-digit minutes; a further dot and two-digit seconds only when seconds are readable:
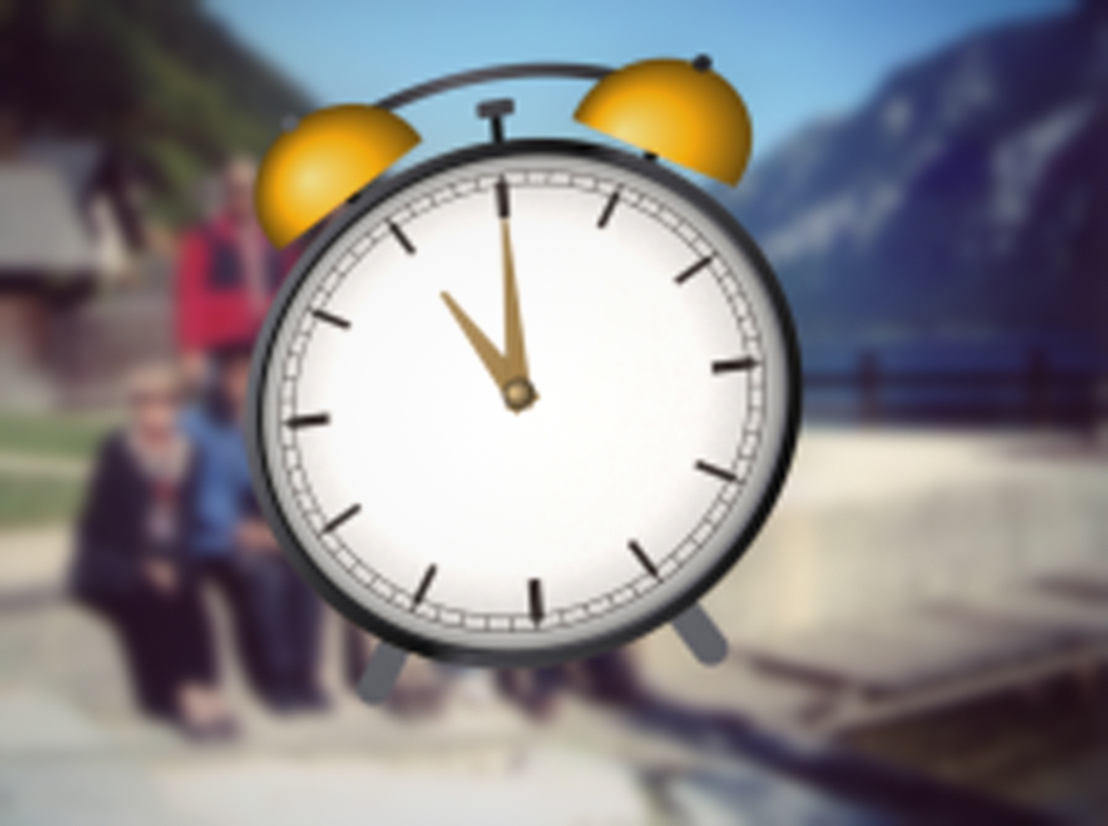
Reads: 11.00
